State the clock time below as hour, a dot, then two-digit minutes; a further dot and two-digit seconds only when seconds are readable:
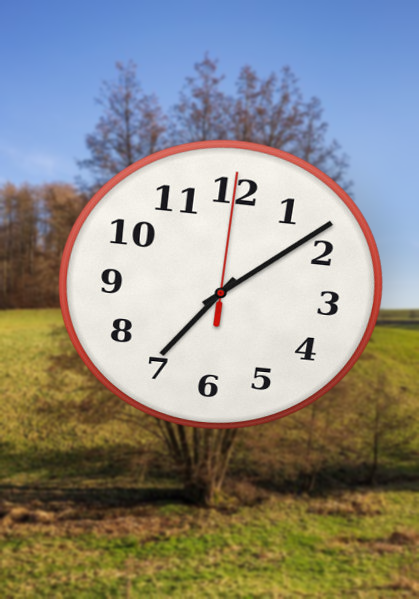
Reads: 7.08.00
